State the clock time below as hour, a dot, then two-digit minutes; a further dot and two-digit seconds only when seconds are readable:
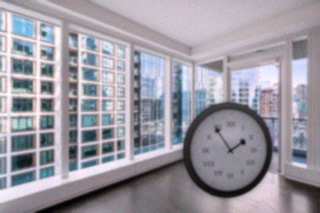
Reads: 1.54
